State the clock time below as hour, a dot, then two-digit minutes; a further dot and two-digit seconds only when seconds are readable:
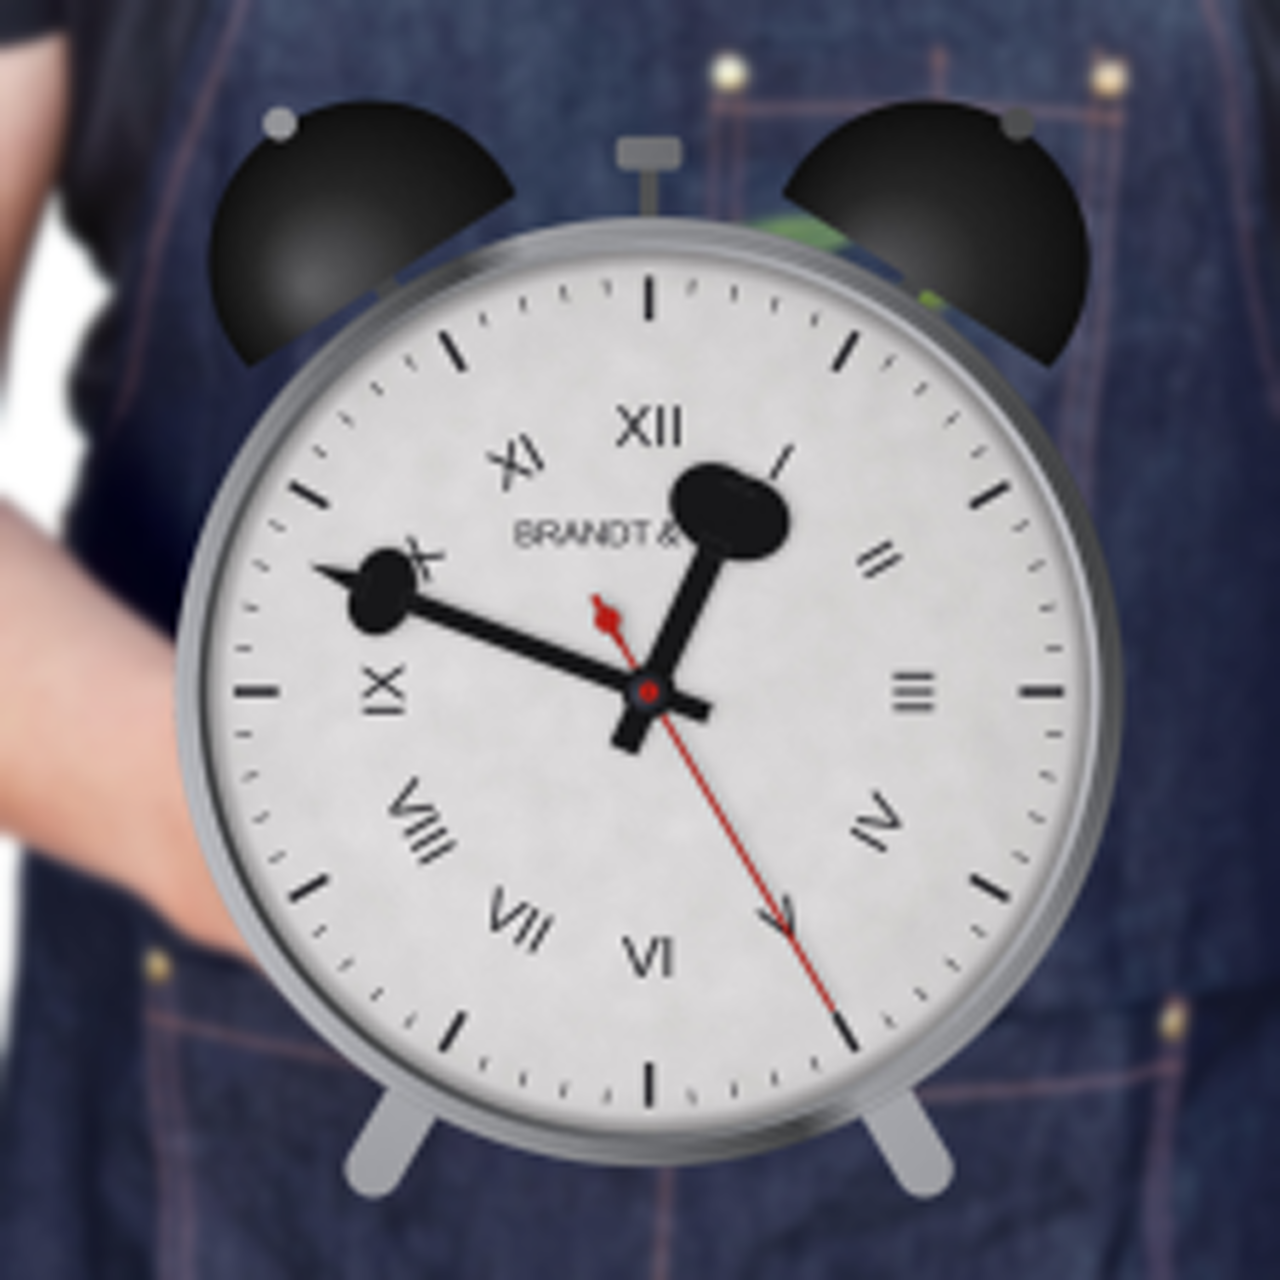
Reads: 12.48.25
